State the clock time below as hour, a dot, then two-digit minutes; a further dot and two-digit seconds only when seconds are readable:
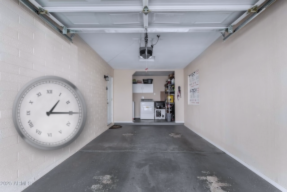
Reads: 1.15
